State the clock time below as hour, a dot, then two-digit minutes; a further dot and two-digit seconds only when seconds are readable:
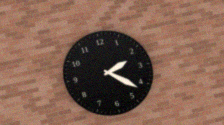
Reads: 2.22
